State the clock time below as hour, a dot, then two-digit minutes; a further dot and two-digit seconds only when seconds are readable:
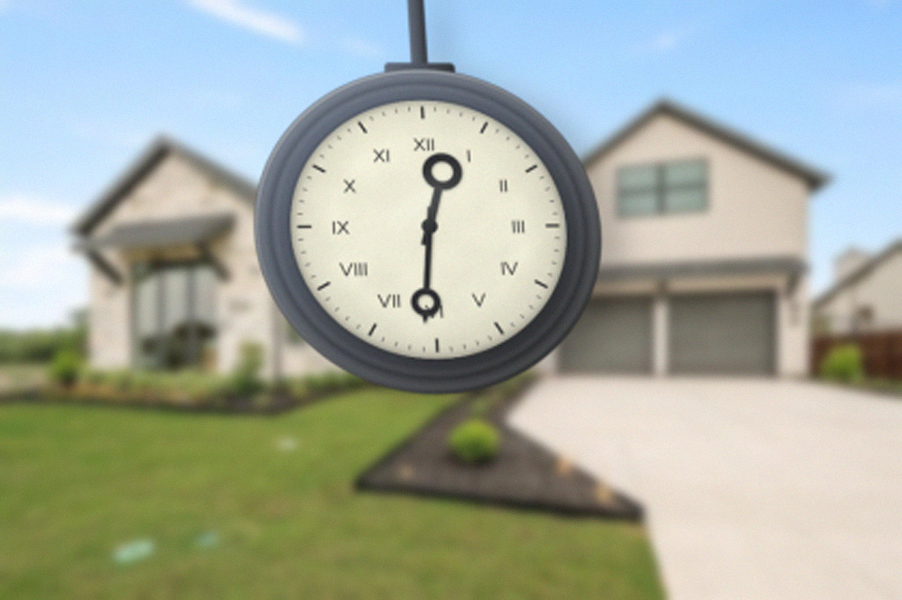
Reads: 12.31
